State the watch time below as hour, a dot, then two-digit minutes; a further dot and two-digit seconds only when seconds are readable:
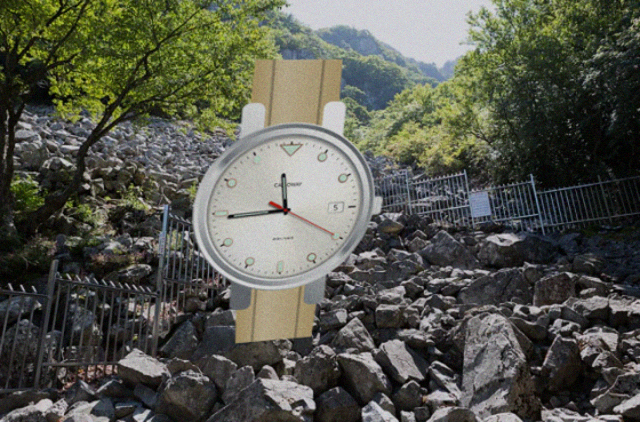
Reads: 11.44.20
